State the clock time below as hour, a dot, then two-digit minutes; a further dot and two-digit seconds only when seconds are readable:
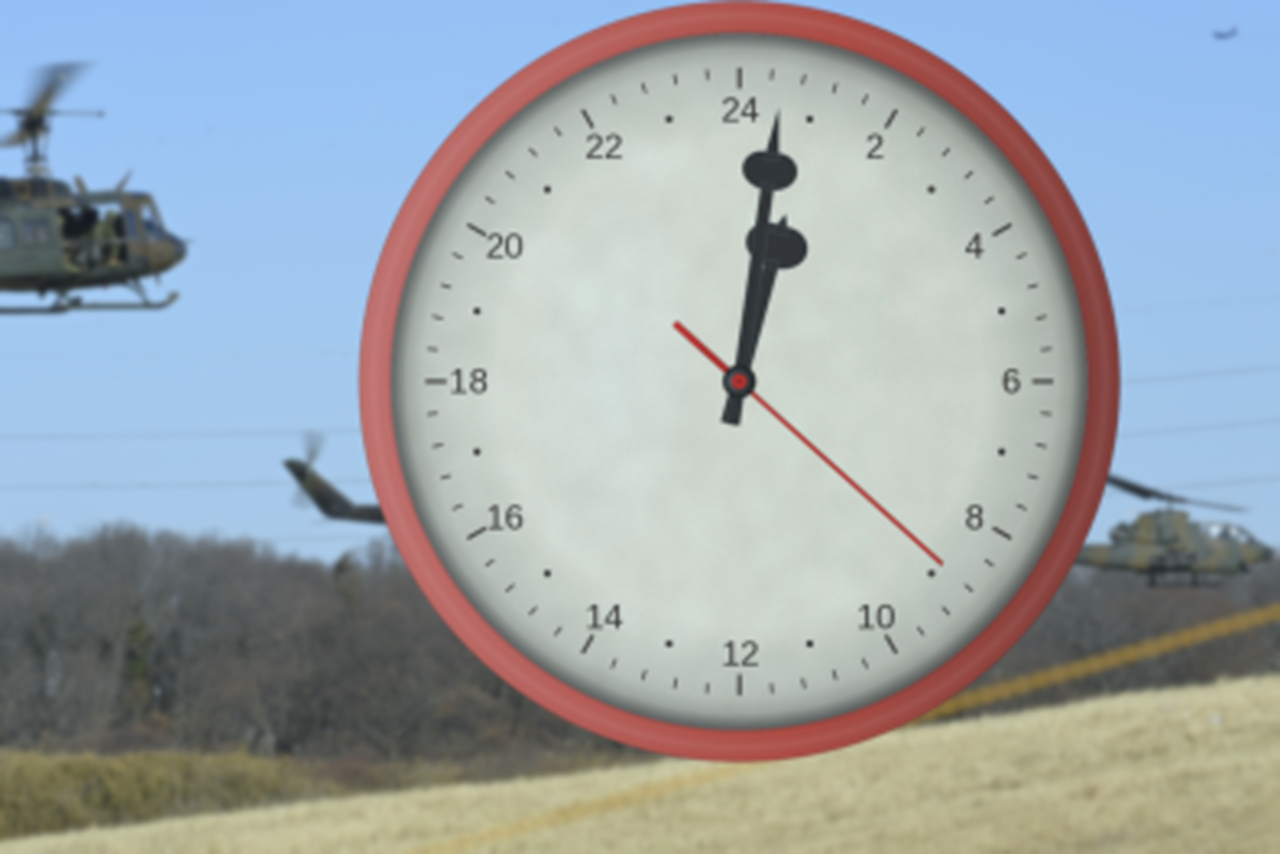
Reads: 1.01.22
